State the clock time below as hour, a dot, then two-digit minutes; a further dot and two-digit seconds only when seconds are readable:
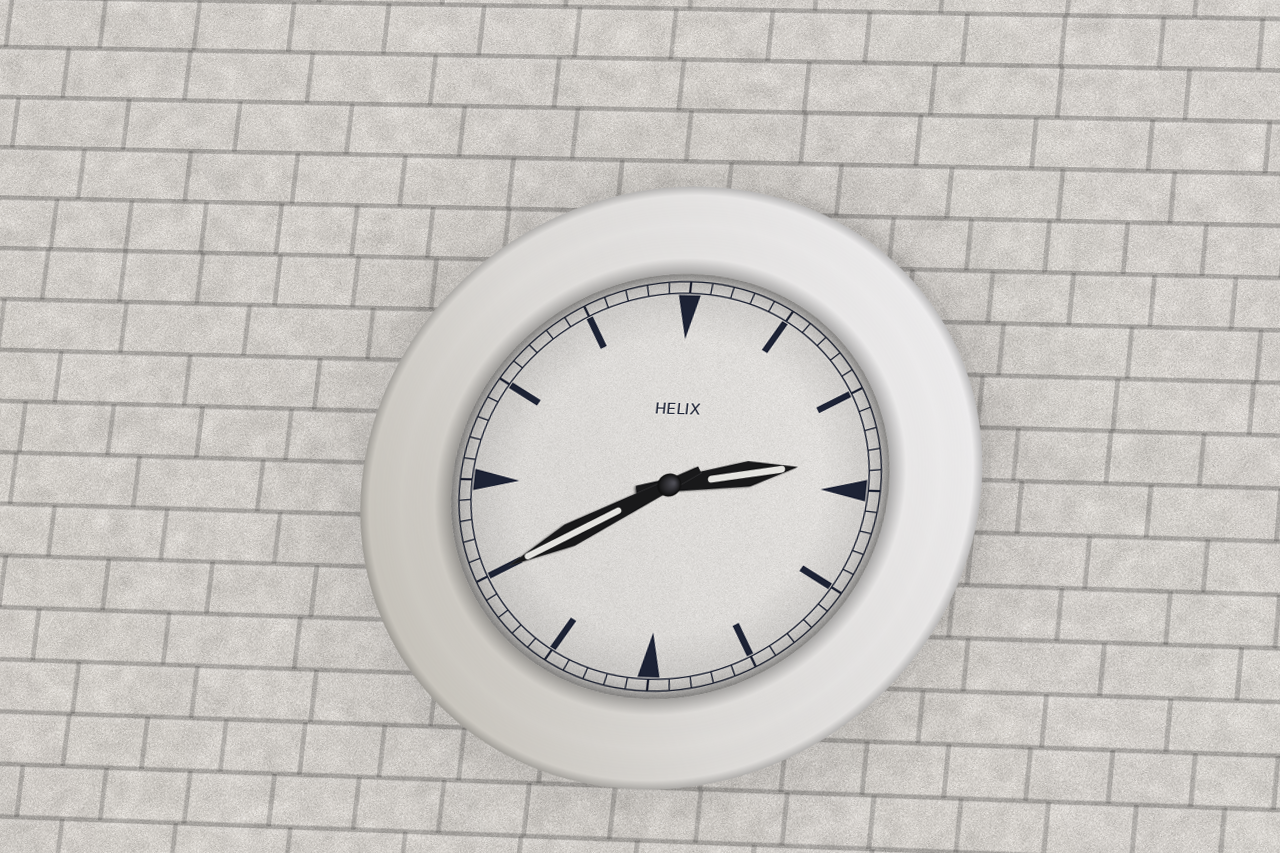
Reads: 2.40
